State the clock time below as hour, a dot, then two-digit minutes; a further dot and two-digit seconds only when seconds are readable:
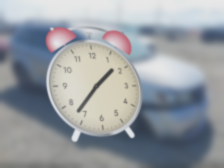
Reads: 1.37
